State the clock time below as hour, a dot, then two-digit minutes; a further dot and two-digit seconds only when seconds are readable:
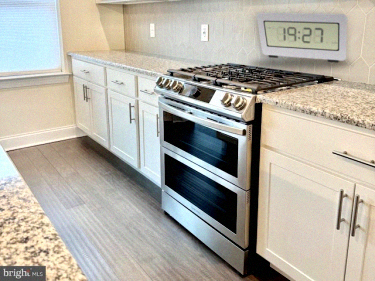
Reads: 19.27
